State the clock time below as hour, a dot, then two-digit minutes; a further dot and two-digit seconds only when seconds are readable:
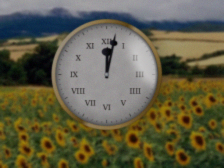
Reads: 12.02
